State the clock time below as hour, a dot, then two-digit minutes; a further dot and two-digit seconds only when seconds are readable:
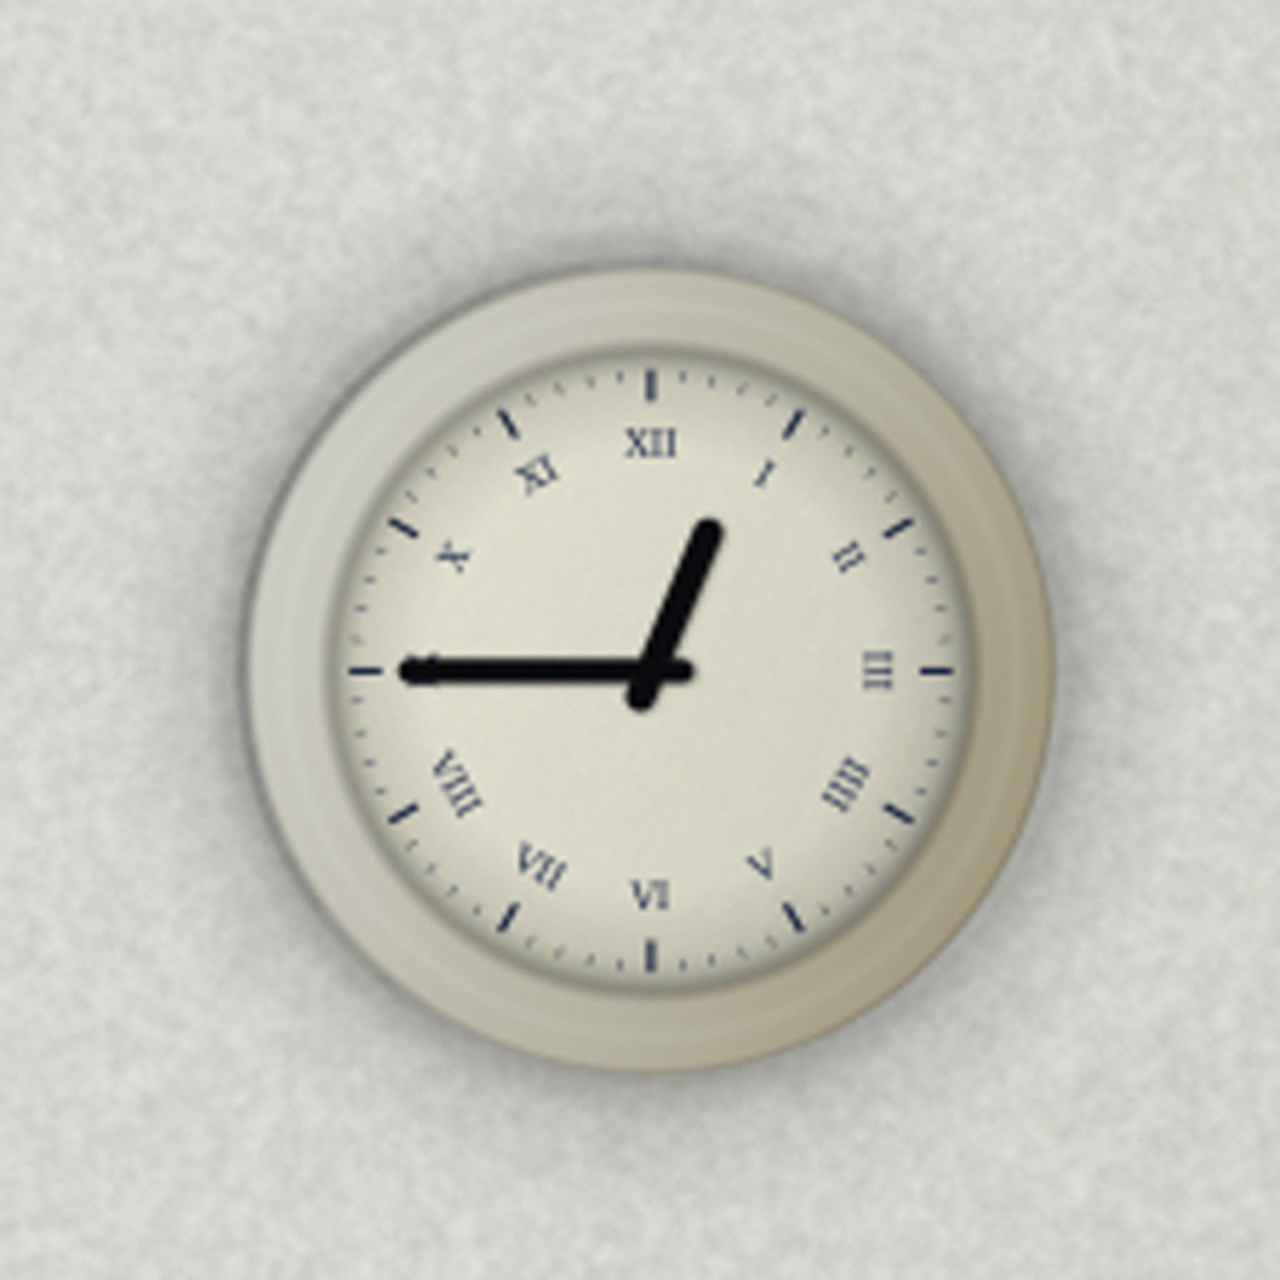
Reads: 12.45
